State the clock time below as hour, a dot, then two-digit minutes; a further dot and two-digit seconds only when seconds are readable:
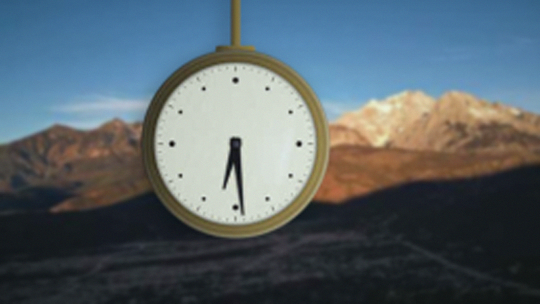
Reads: 6.29
